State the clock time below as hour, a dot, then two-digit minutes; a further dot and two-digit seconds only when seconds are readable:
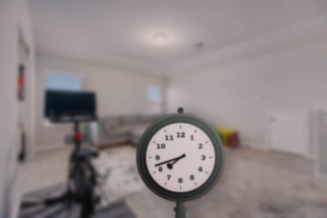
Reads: 7.42
